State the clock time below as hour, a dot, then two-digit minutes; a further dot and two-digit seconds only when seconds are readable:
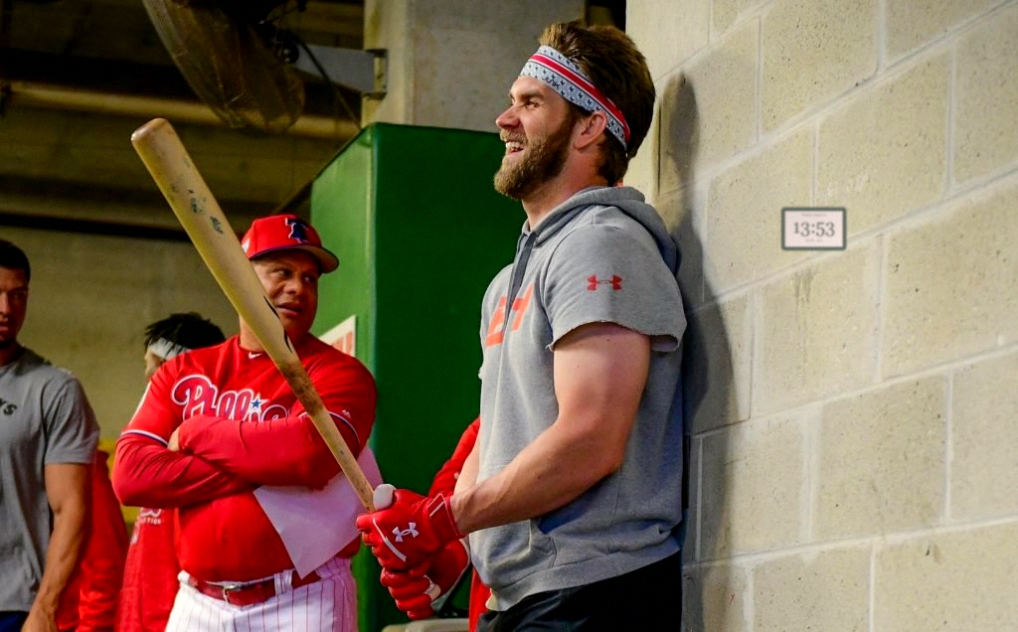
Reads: 13.53
